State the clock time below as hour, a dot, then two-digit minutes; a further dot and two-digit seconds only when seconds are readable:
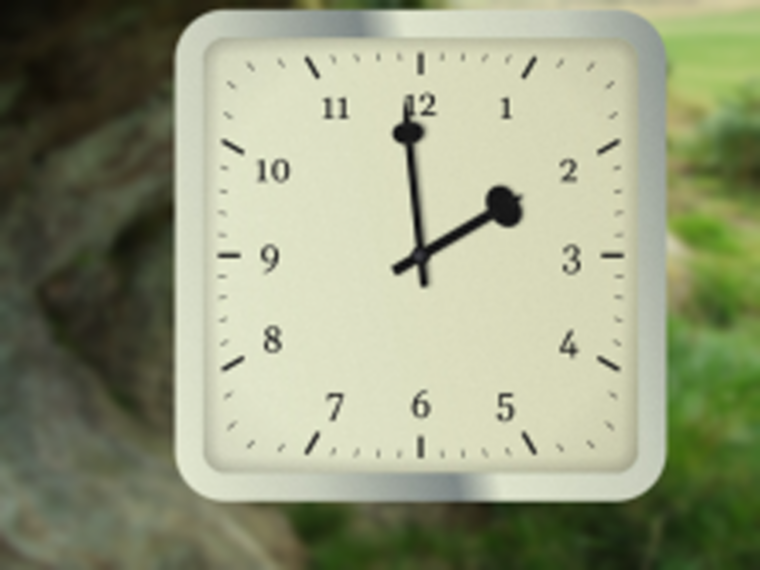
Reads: 1.59
